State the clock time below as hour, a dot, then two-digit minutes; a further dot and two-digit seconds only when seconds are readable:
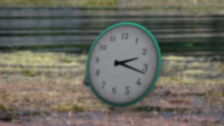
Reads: 2.17
